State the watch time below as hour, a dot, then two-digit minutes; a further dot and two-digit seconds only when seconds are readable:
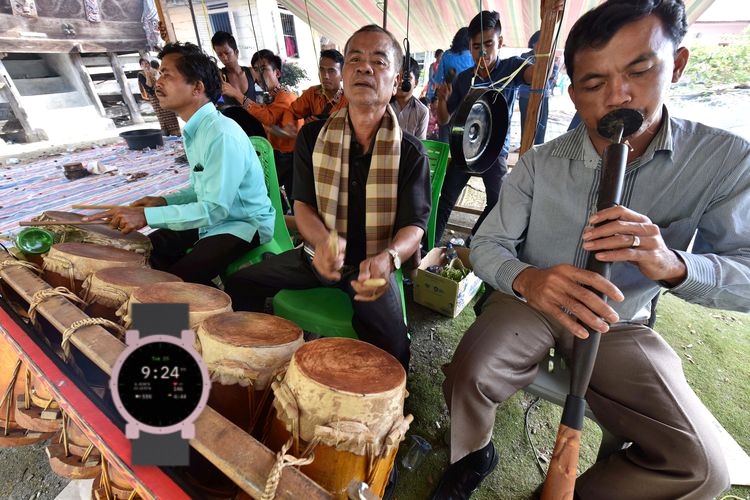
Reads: 9.24
